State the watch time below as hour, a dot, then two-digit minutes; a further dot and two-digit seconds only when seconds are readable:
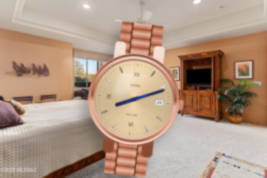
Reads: 8.11
